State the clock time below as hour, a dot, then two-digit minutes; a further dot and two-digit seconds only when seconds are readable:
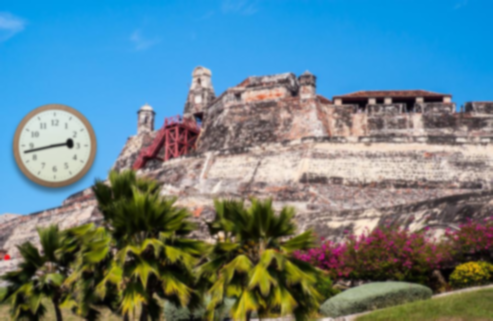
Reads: 2.43
